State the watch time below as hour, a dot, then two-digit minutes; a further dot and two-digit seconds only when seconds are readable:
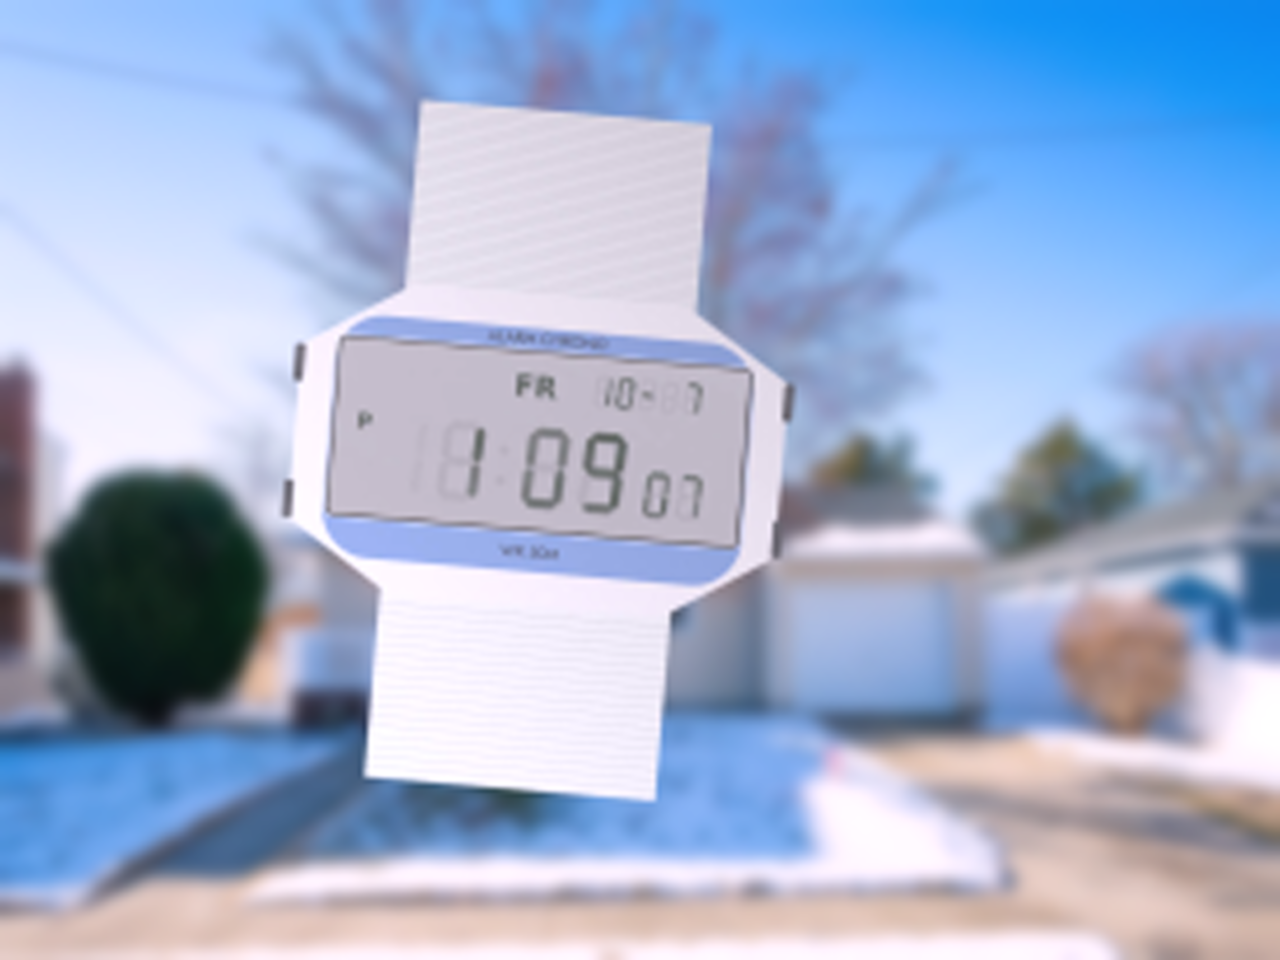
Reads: 1.09.07
